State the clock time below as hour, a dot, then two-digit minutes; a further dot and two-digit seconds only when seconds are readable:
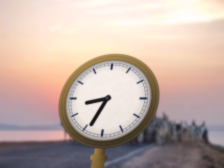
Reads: 8.34
